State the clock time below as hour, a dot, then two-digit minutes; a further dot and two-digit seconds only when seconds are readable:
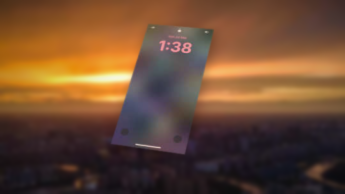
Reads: 1.38
